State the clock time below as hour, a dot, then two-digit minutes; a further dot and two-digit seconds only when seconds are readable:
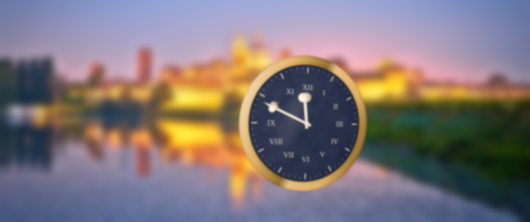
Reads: 11.49
